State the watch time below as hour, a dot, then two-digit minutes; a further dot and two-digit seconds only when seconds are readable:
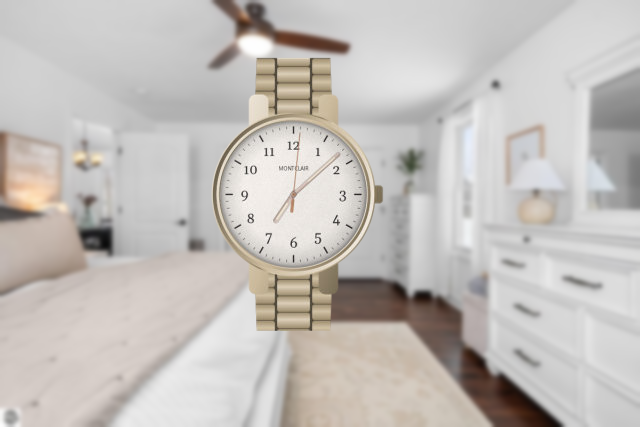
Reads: 7.08.01
